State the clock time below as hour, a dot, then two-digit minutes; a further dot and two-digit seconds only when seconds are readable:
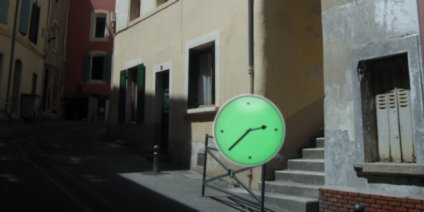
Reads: 2.38
